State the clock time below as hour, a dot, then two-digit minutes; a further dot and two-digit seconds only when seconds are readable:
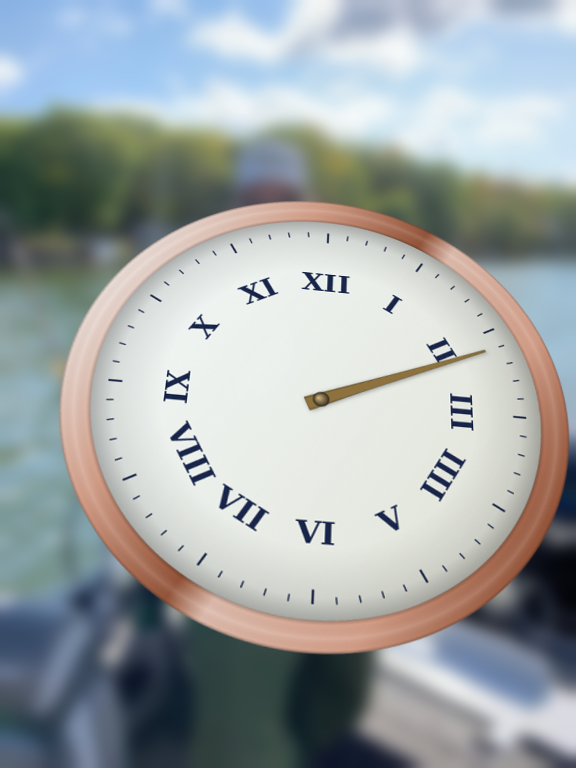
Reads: 2.11
